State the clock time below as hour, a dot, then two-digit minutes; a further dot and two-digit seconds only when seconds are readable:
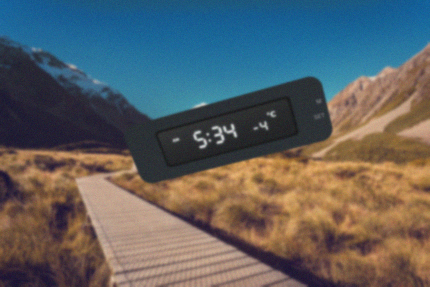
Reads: 5.34
